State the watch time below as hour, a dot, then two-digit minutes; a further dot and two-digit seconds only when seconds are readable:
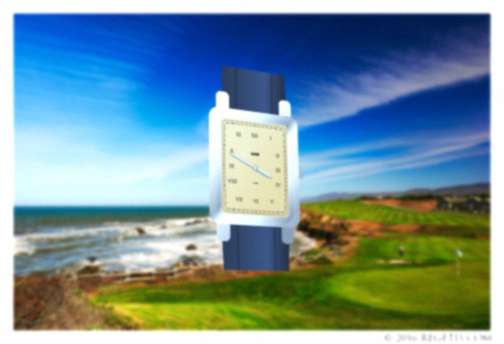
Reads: 3.49
